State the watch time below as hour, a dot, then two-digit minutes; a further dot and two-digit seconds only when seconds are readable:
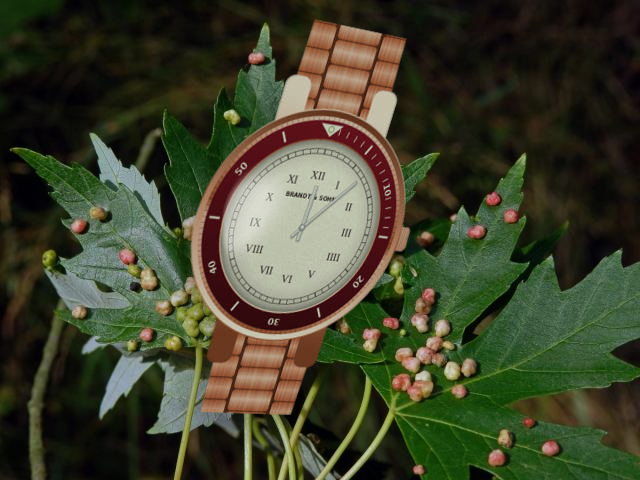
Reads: 12.07
